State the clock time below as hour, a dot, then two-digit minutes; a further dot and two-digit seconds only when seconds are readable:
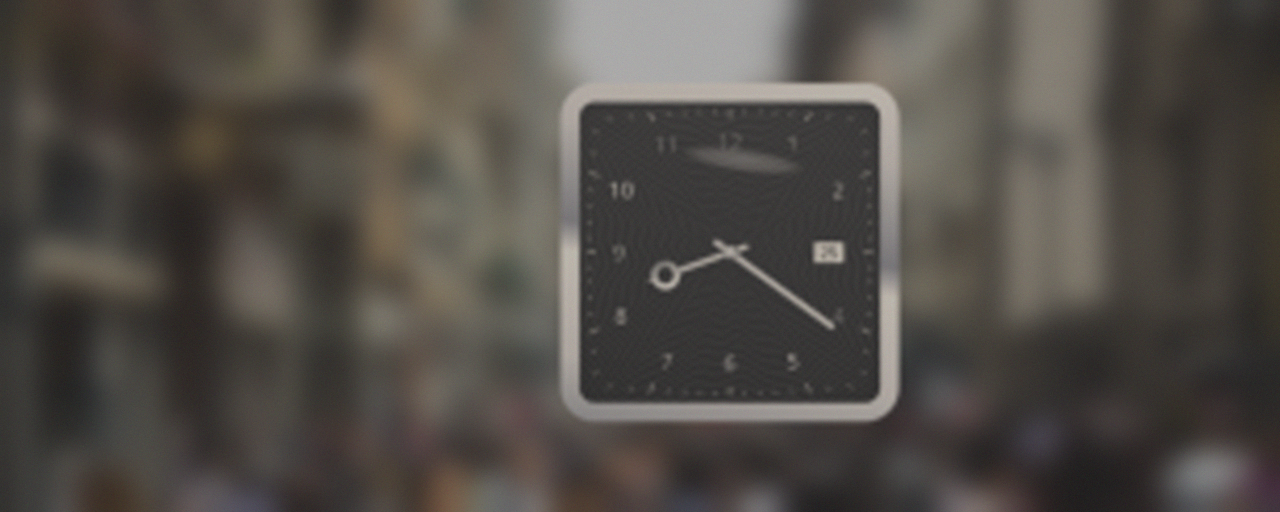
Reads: 8.21
